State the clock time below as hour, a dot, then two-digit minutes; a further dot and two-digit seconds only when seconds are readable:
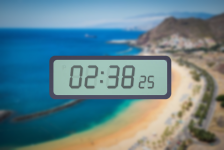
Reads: 2.38.25
